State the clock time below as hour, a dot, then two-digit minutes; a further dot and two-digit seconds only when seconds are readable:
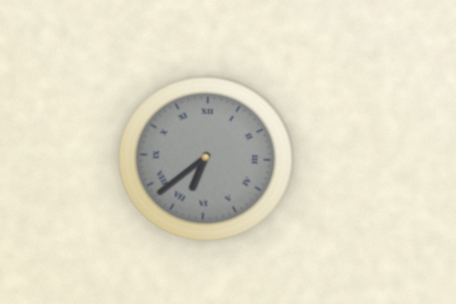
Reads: 6.38
